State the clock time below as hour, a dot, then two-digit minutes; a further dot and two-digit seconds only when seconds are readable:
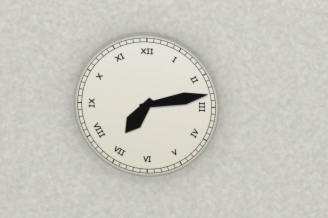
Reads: 7.13
